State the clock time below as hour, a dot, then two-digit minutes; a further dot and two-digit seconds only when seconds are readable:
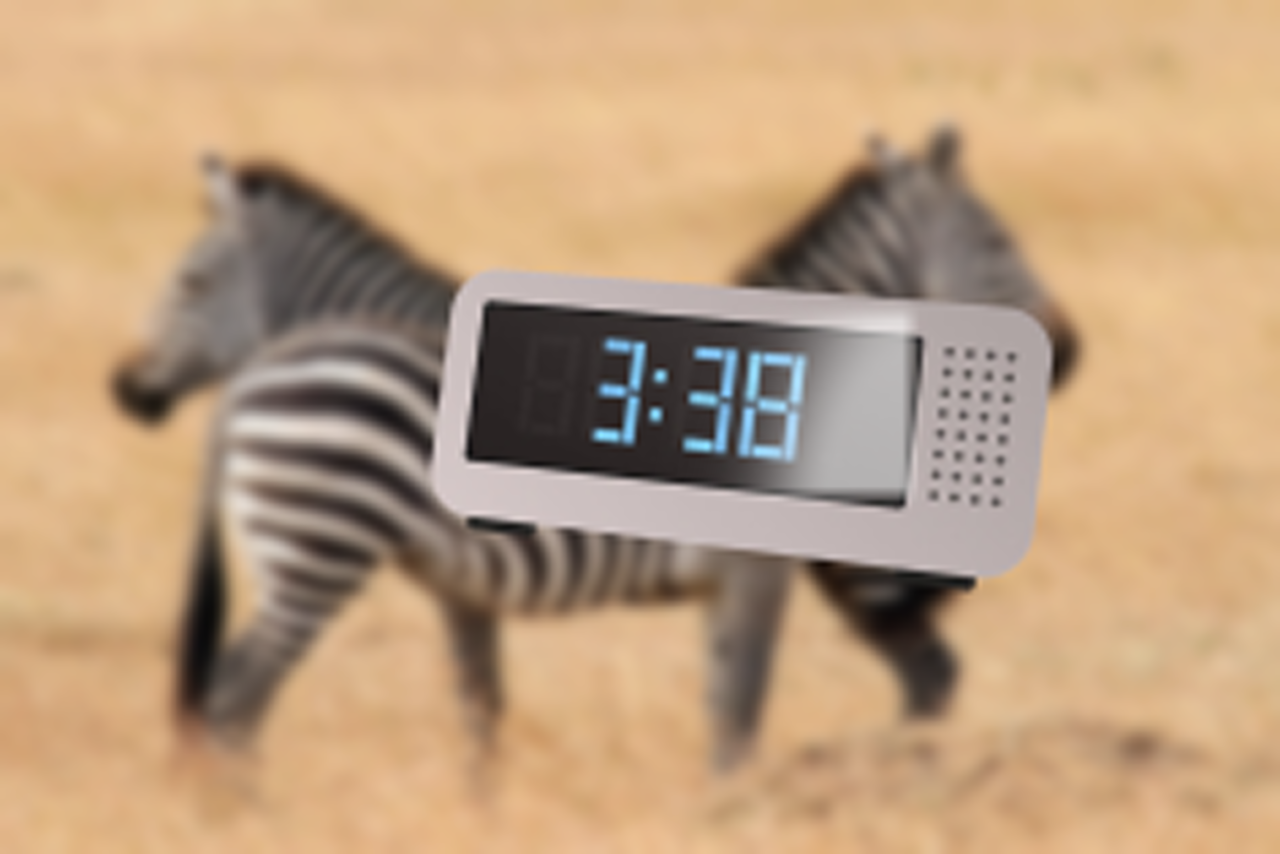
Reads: 3.38
